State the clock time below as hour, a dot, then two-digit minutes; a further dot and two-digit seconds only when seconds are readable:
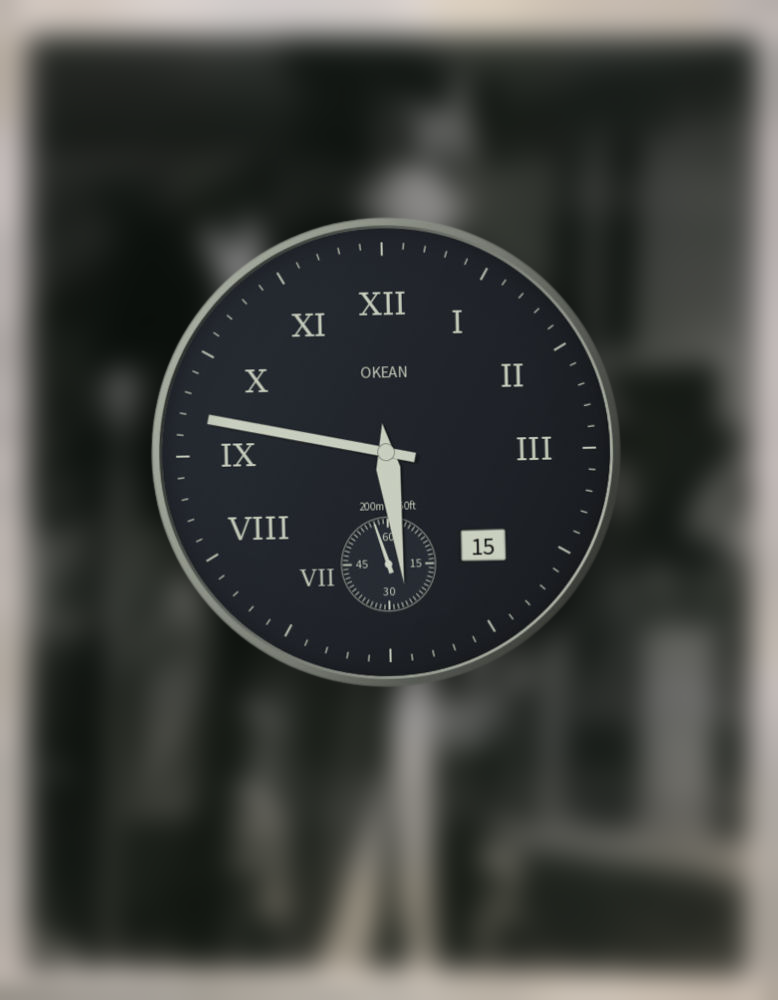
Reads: 5.46.57
